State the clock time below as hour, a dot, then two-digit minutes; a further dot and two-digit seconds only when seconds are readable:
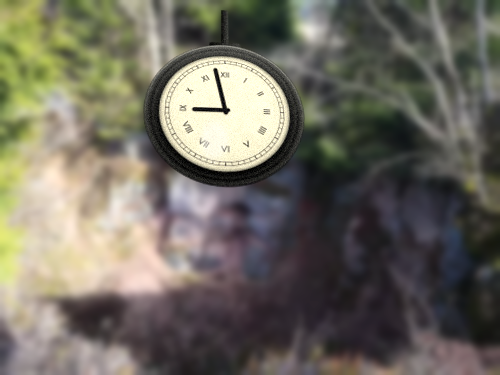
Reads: 8.58
